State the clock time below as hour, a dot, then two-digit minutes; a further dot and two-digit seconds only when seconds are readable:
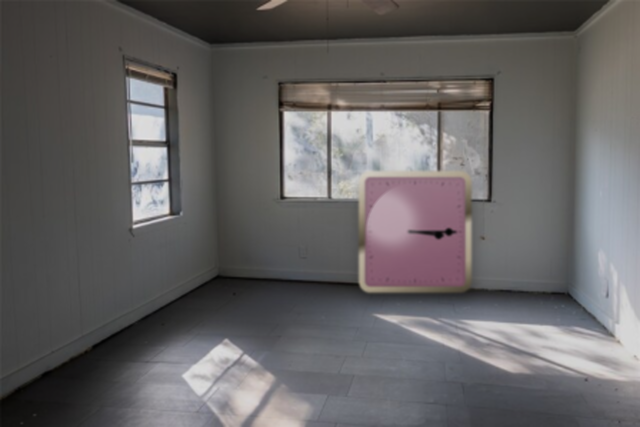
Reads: 3.15
